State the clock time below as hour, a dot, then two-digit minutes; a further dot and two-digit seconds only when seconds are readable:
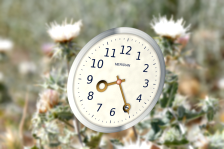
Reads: 8.25
